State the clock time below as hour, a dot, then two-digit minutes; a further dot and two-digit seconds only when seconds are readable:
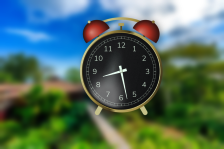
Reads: 8.28
